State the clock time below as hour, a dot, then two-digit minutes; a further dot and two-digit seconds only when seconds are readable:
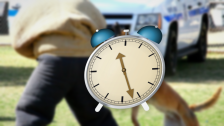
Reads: 11.27
